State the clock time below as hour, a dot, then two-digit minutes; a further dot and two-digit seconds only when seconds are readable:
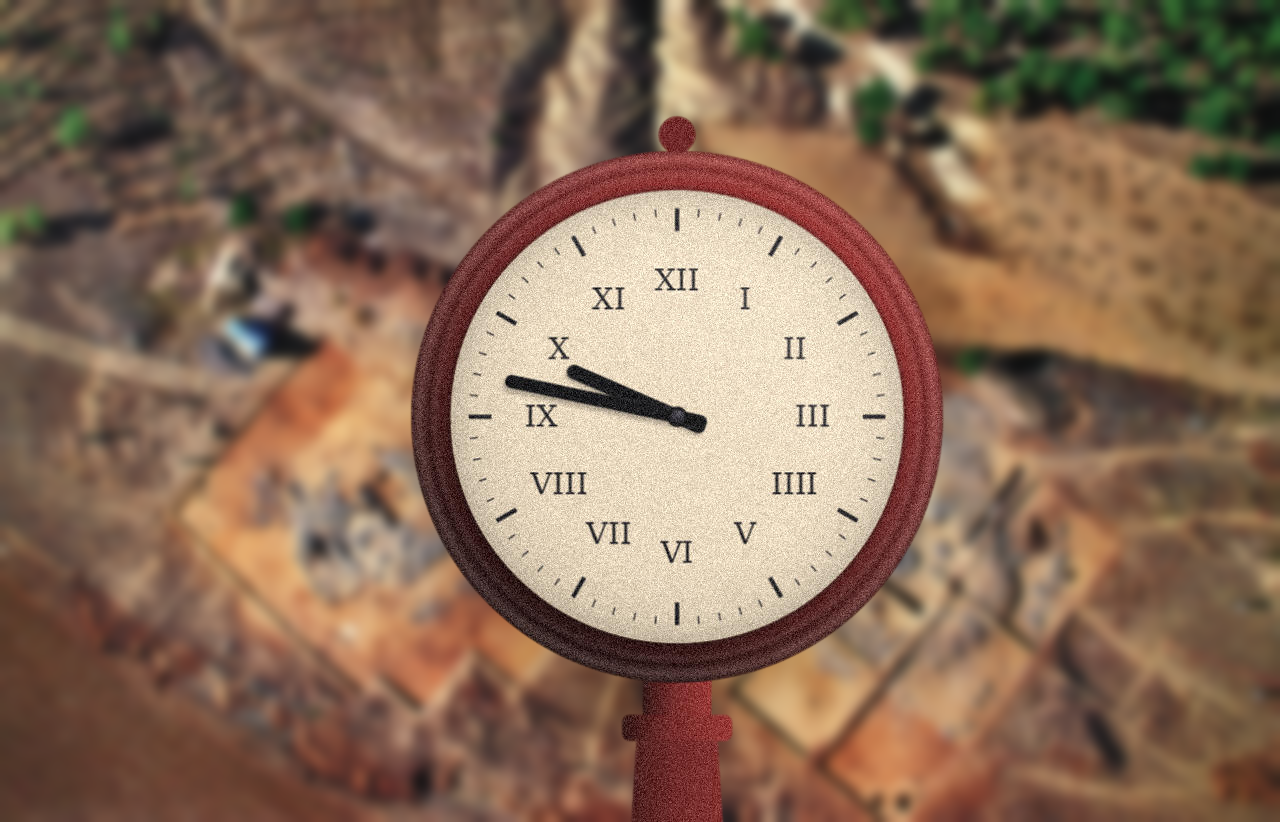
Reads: 9.47
